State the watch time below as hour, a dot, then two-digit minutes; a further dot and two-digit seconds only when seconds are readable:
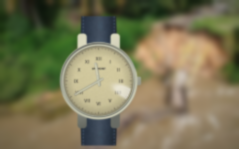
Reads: 11.40
